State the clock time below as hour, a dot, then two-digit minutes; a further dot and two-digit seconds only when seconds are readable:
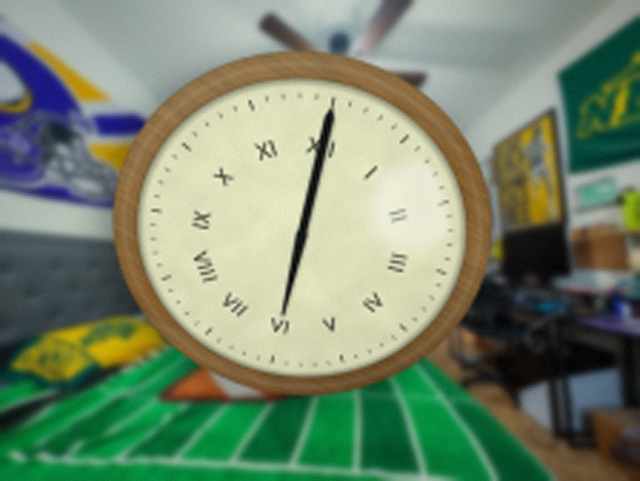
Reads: 6.00
